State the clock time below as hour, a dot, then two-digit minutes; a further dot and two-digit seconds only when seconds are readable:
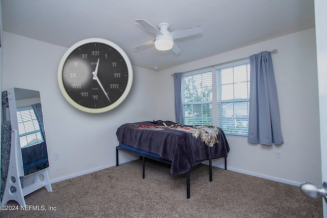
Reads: 12.25
